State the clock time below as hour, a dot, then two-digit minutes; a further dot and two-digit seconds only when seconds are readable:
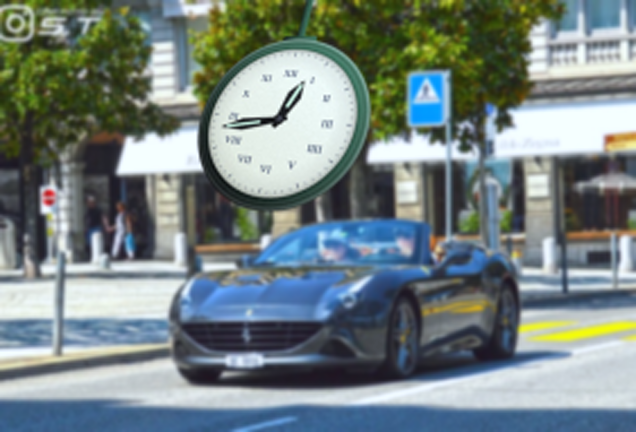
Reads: 12.43
